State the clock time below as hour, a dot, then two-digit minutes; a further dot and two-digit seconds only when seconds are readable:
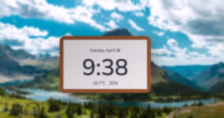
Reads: 9.38
